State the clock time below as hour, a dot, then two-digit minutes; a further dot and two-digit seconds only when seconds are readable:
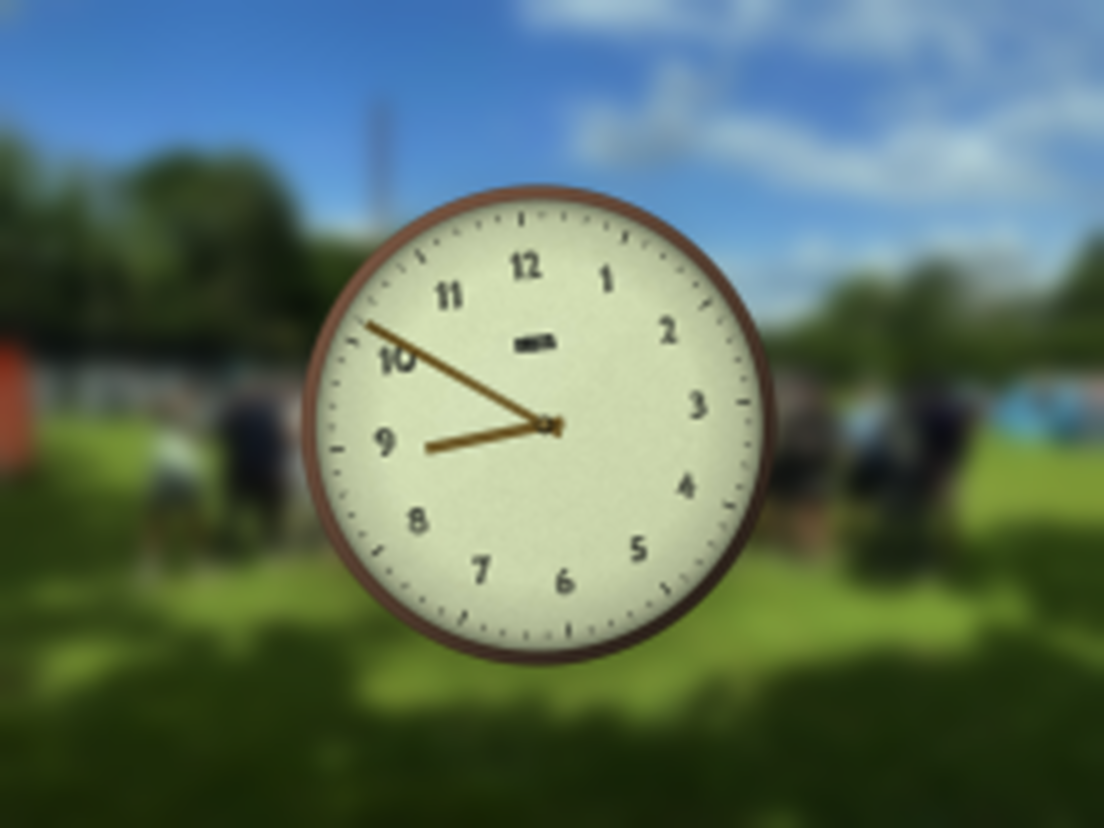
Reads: 8.51
